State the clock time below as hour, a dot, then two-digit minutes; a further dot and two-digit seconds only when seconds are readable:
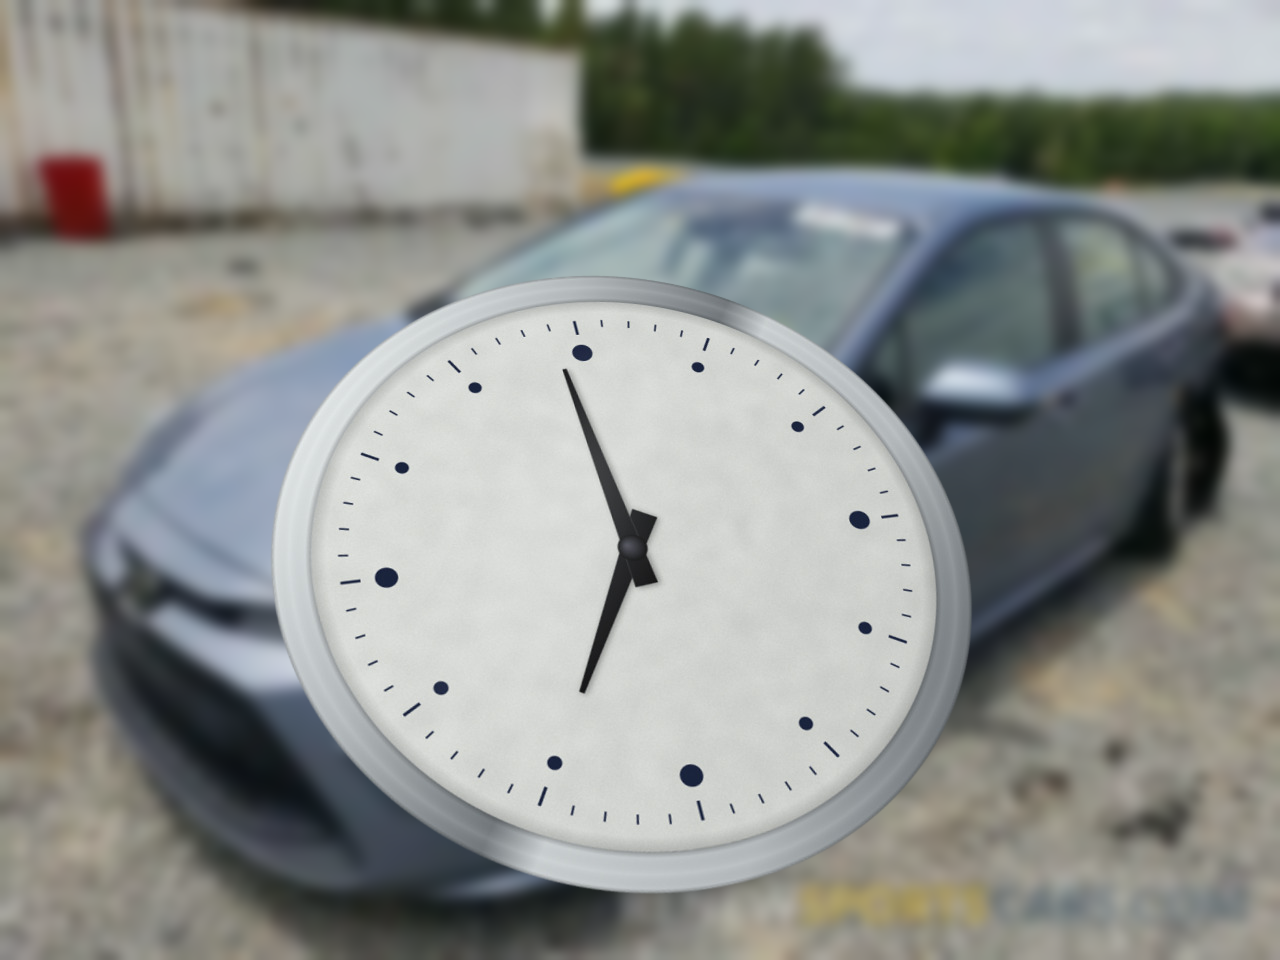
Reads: 6.59
